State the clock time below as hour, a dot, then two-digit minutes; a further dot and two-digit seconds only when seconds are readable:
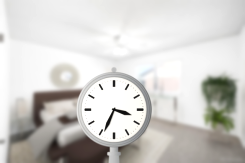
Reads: 3.34
